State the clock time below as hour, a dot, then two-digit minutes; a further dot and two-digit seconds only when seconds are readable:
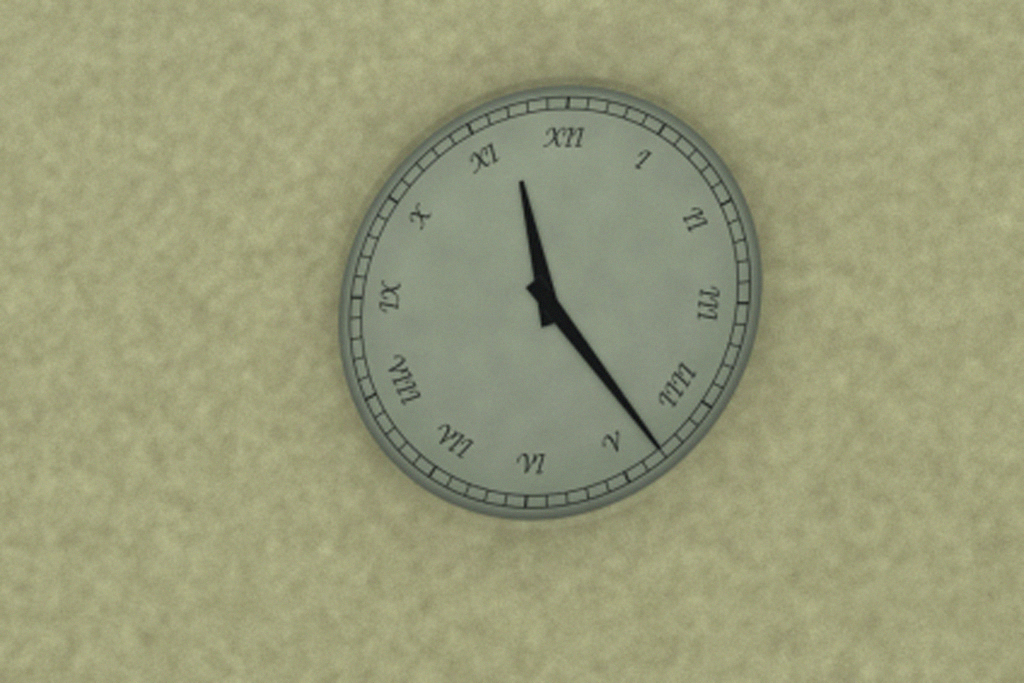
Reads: 11.23
